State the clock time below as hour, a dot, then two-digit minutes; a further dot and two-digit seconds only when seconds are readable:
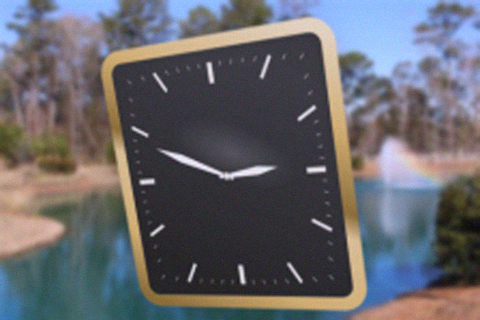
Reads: 2.49
